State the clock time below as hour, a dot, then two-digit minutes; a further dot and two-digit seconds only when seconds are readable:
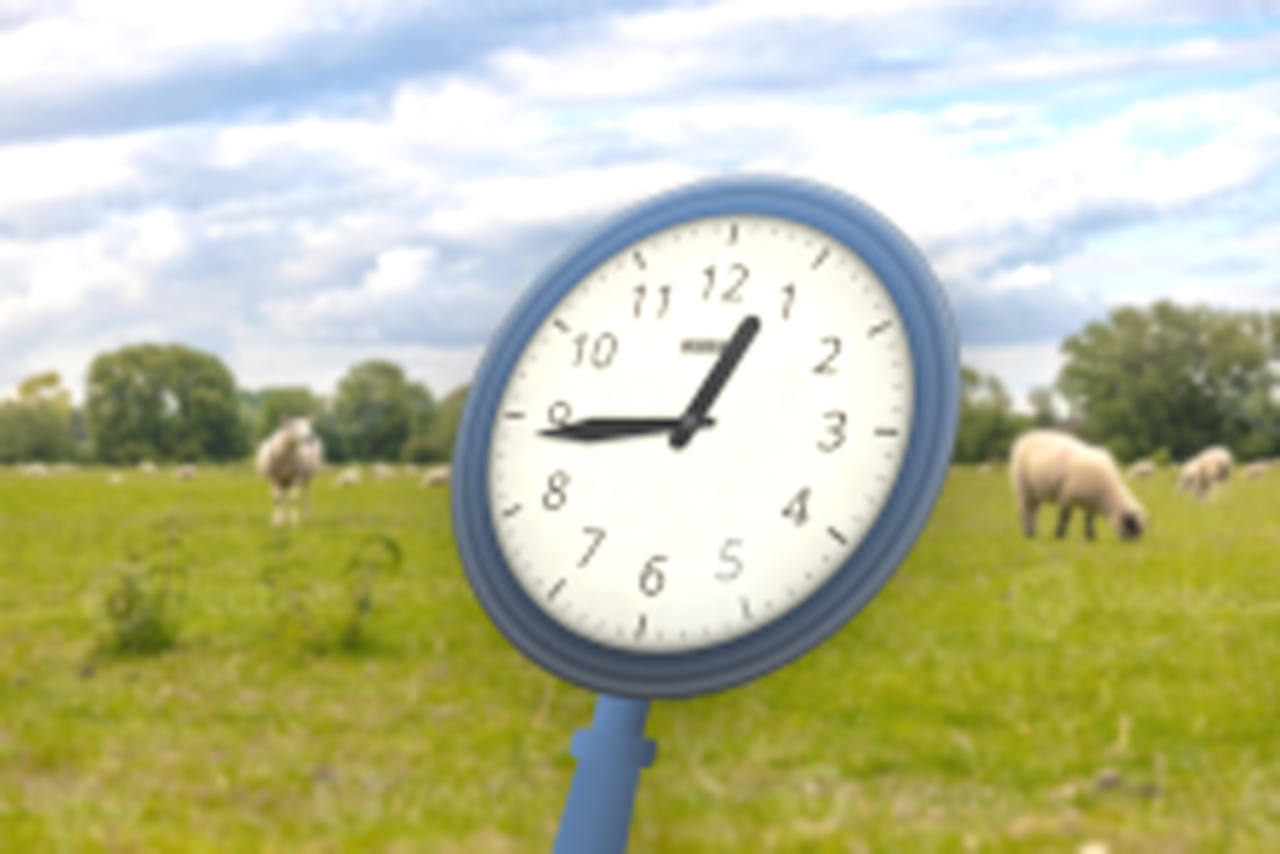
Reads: 12.44
